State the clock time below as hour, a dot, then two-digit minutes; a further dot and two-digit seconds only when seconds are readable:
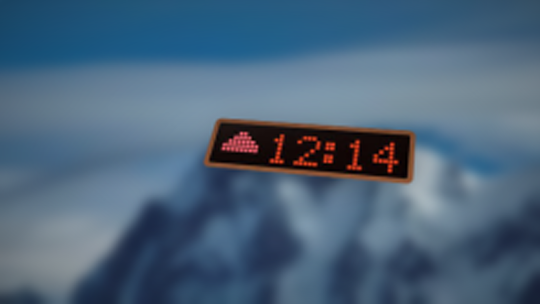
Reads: 12.14
